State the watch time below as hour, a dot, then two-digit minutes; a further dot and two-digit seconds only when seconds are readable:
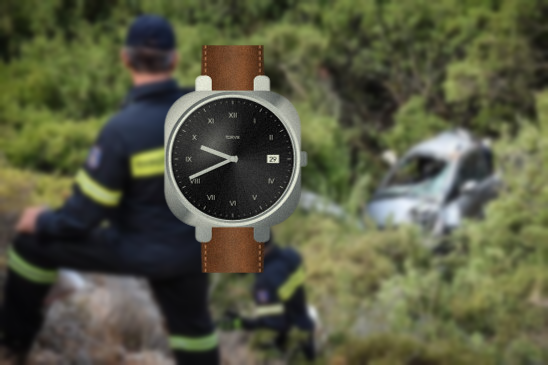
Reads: 9.41
